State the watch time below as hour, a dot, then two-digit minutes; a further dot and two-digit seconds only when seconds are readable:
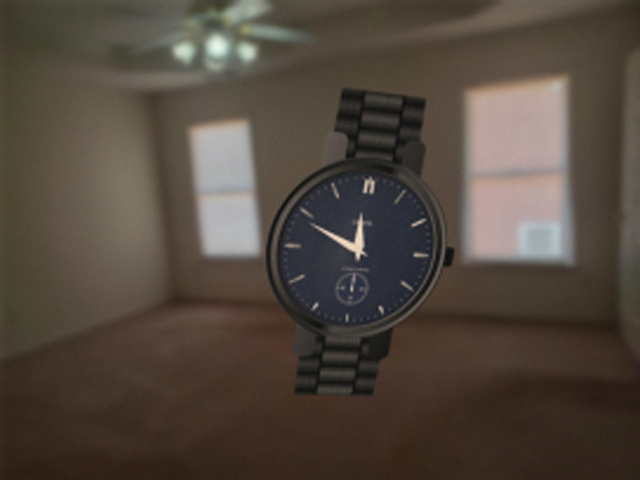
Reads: 11.49
